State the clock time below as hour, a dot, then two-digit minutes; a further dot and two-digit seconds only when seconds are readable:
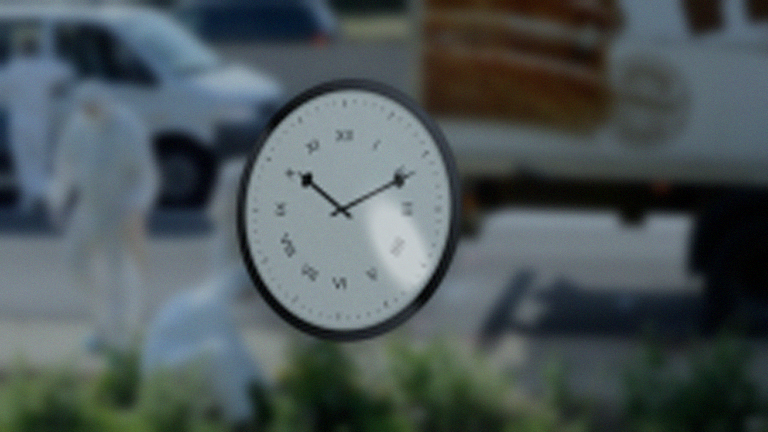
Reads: 10.11
